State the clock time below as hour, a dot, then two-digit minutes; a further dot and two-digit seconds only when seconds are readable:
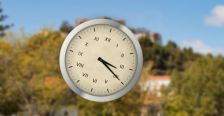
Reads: 3.20
